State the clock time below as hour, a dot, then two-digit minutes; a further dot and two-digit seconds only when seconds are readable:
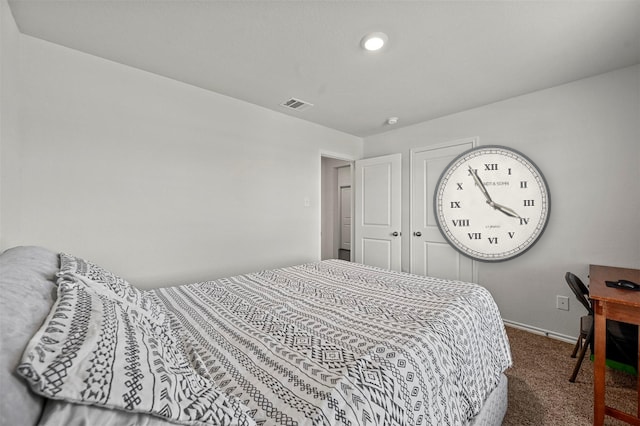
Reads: 3.55
